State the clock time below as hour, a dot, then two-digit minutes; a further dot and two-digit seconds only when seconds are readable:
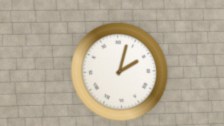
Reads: 2.03
